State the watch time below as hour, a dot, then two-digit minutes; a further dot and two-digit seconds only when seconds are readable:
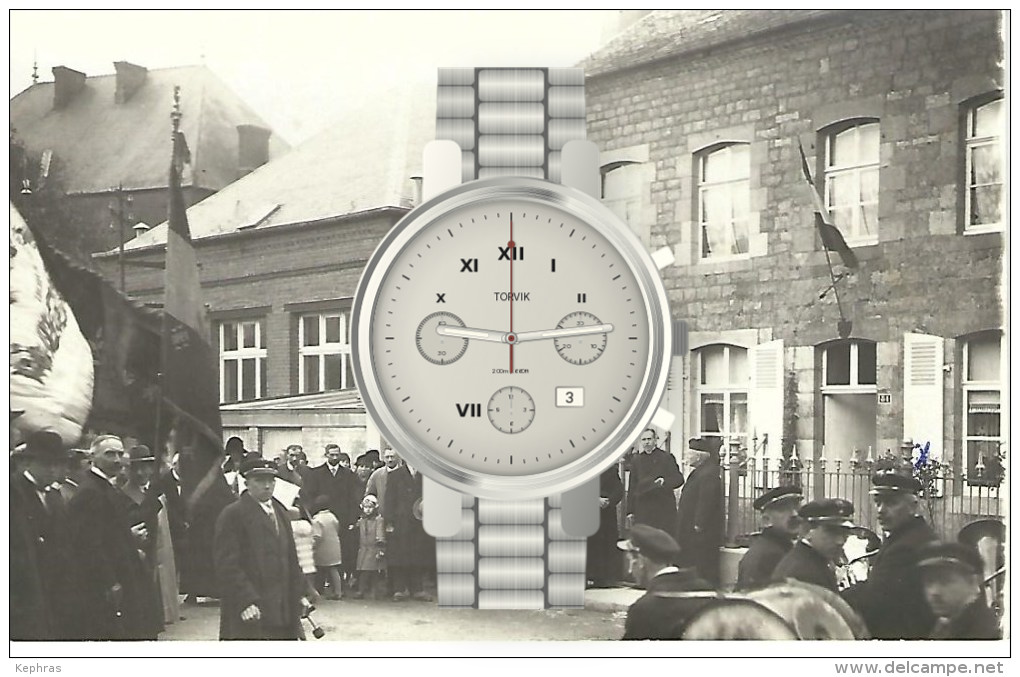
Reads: 9.14
